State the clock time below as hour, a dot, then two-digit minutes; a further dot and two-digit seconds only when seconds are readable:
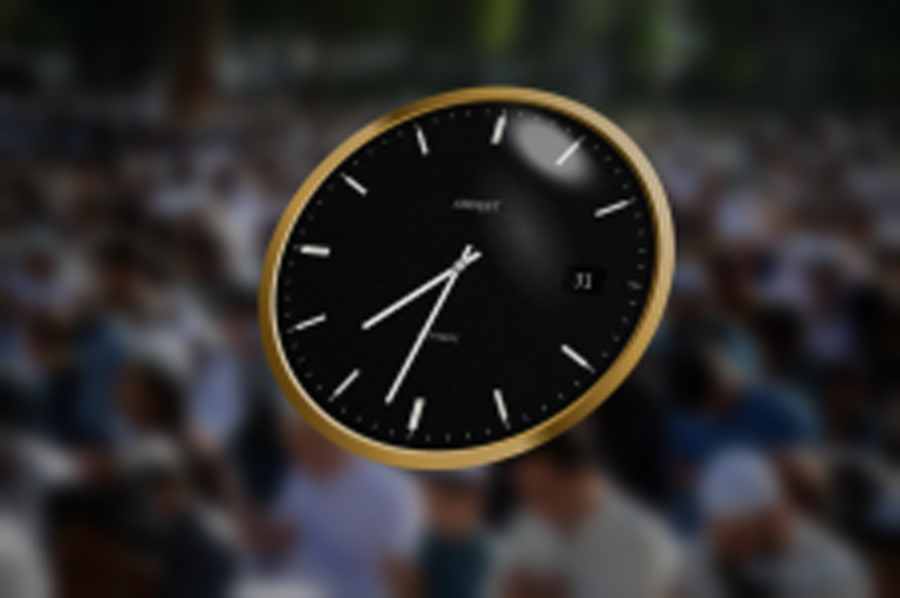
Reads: 7.32
